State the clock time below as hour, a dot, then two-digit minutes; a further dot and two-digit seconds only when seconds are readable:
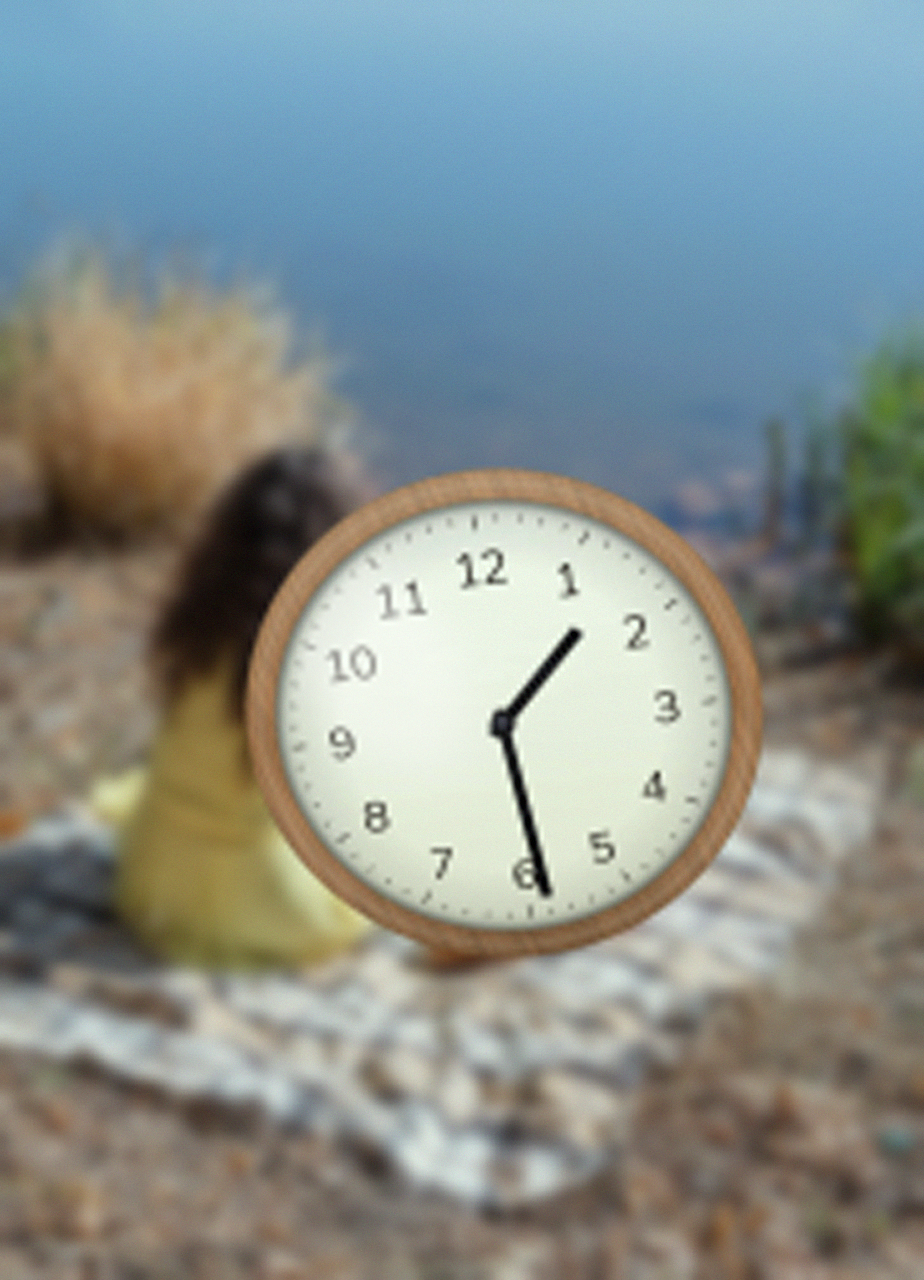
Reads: 1.29
